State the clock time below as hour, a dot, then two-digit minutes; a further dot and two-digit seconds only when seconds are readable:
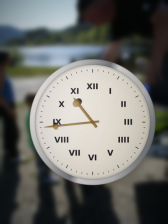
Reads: 10.44
